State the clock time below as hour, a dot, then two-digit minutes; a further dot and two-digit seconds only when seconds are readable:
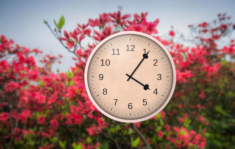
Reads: 4.06
